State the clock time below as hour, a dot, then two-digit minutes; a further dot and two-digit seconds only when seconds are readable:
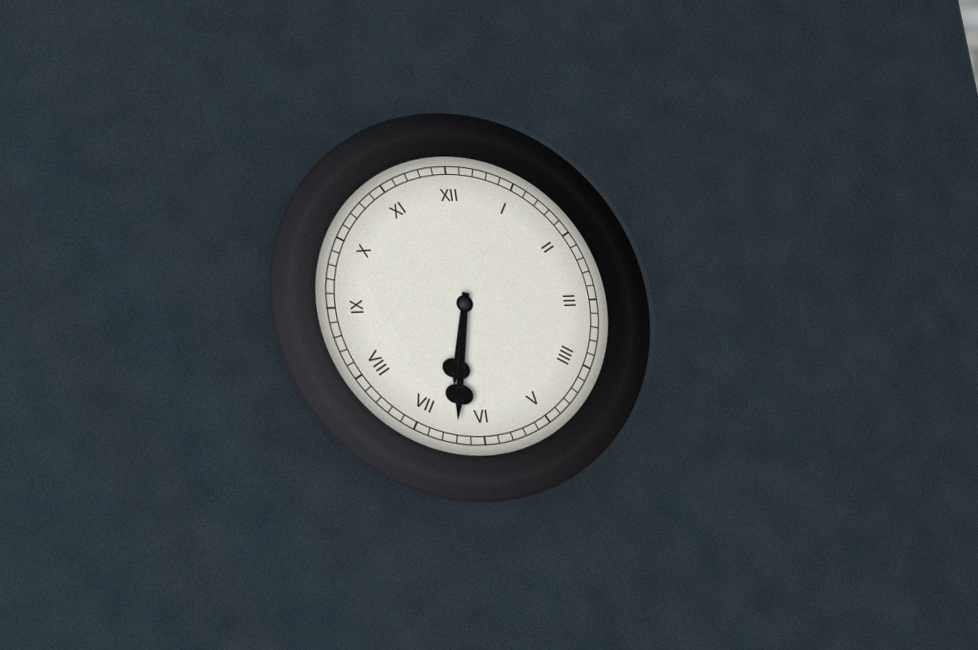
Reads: 6.32
